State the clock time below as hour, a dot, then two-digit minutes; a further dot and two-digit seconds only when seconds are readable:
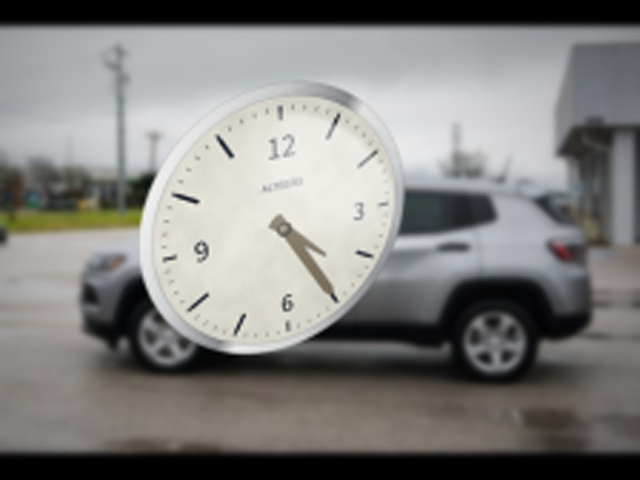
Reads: 4.25
